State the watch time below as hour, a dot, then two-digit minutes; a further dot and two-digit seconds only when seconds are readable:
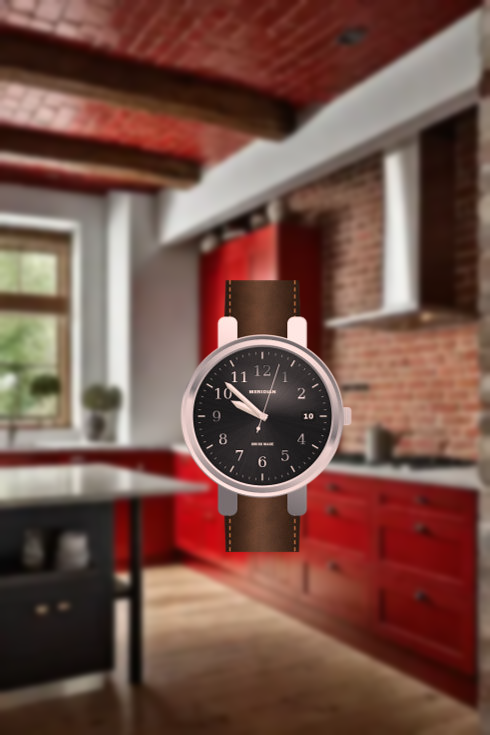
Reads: 9.52.03
